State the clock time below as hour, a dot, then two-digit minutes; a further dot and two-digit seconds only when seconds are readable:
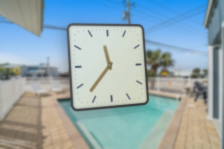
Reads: 11.37
